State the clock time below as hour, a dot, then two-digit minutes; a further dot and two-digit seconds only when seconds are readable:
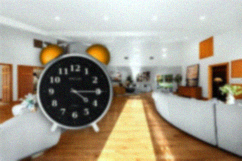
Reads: 4.15
